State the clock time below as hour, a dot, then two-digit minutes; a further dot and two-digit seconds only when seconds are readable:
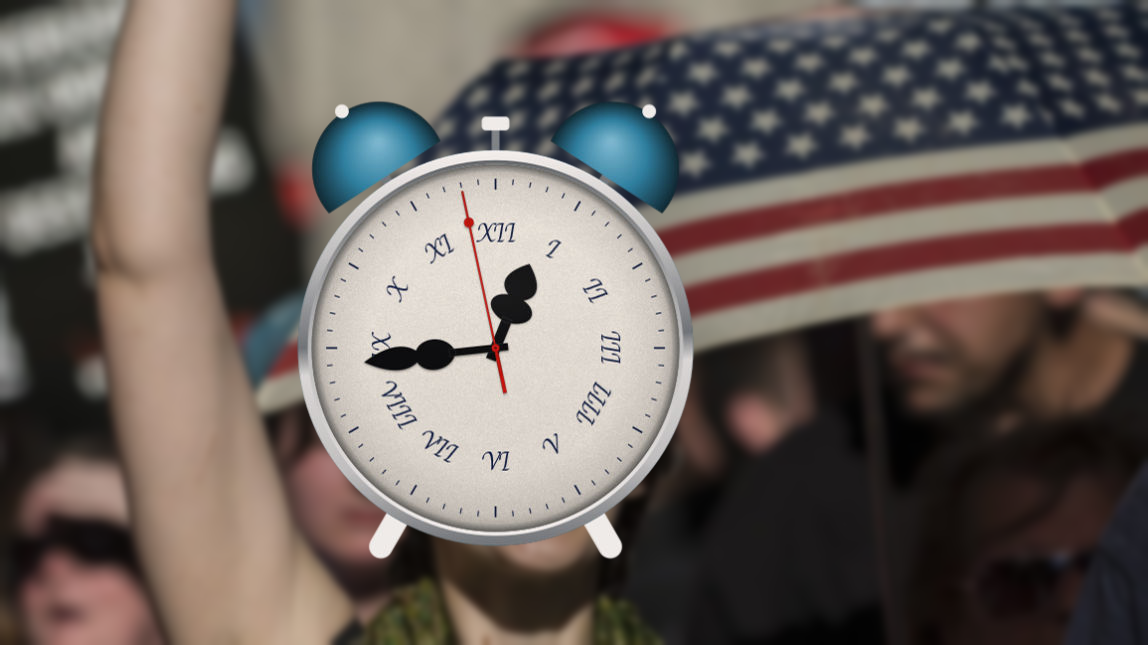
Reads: 12.43.58
